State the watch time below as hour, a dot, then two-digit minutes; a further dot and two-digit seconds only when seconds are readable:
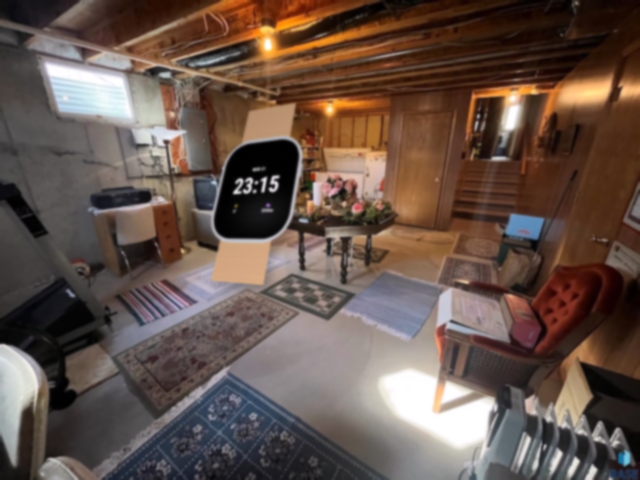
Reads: 23.15
